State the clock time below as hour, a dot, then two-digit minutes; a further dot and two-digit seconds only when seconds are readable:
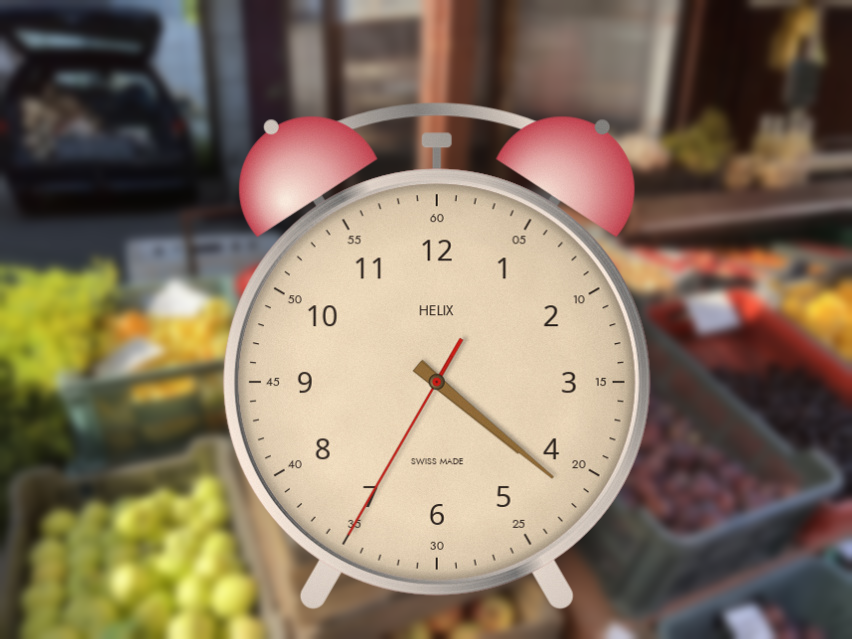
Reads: 4.21.35
